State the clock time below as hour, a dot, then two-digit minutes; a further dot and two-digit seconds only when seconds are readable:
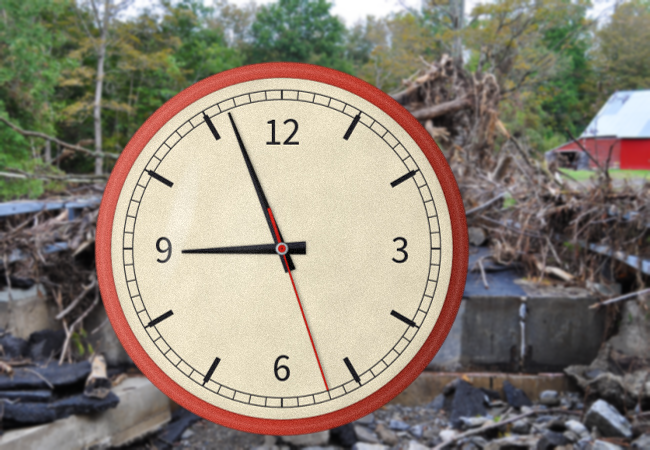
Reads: 8.56.27
